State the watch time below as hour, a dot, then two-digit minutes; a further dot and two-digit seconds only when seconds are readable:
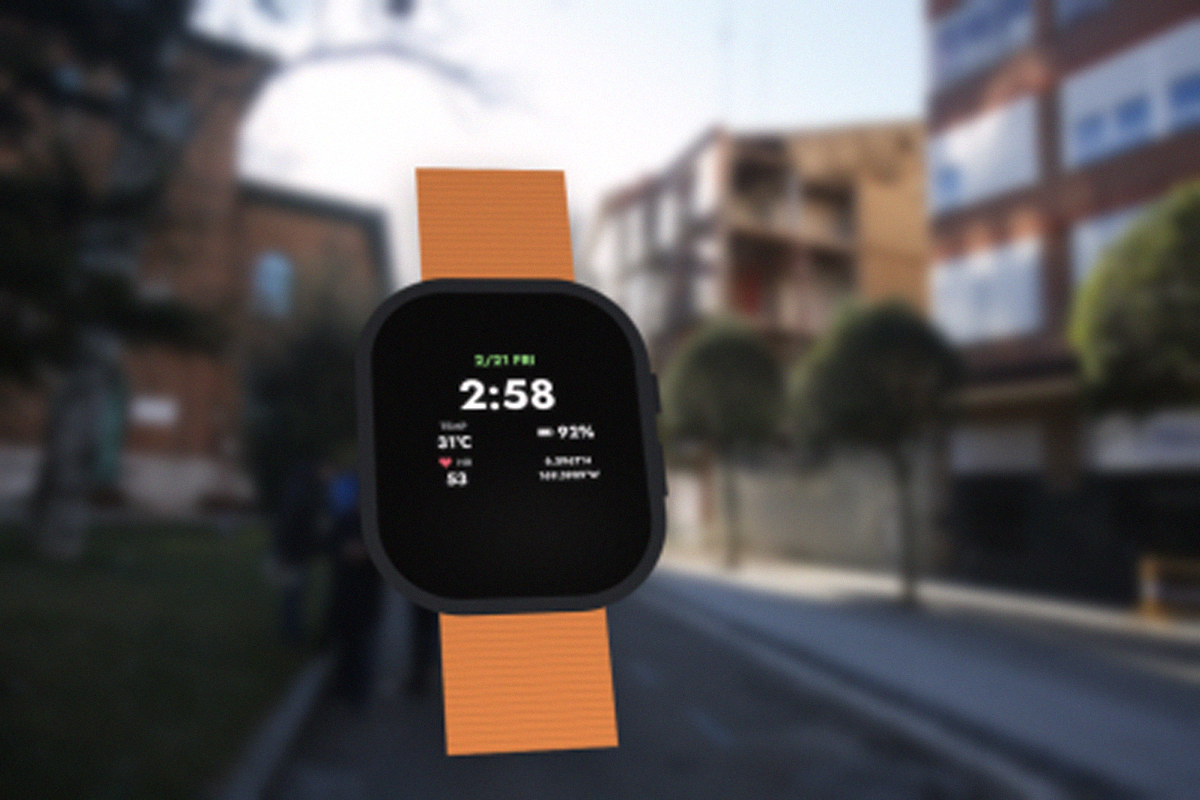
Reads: 2.58
